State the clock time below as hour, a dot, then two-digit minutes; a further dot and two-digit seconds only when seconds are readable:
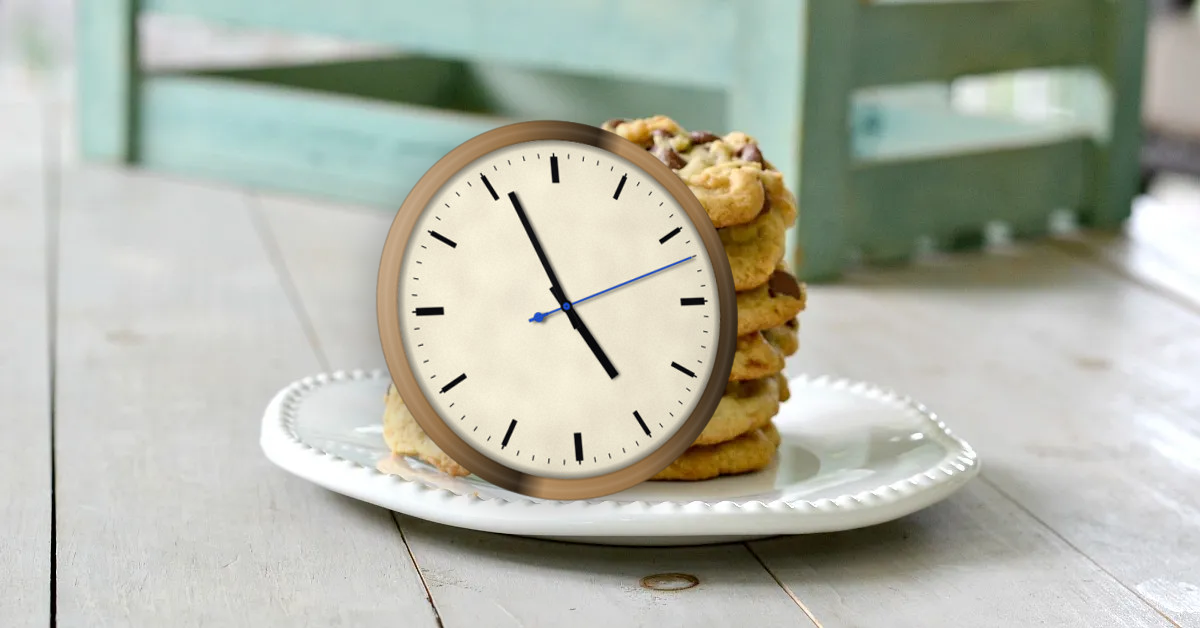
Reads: 4.56.12
